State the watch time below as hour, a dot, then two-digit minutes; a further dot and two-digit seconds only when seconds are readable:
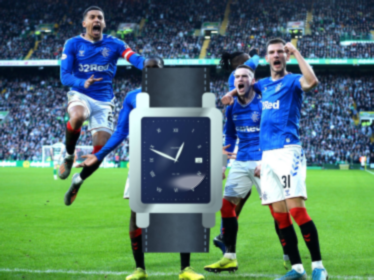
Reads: 12.49
